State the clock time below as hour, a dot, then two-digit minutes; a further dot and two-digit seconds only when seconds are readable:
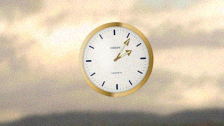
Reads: 2.06
